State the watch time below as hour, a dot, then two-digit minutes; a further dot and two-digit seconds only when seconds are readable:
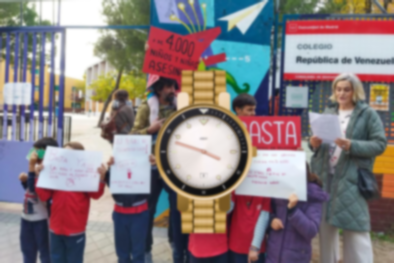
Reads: 3.48
